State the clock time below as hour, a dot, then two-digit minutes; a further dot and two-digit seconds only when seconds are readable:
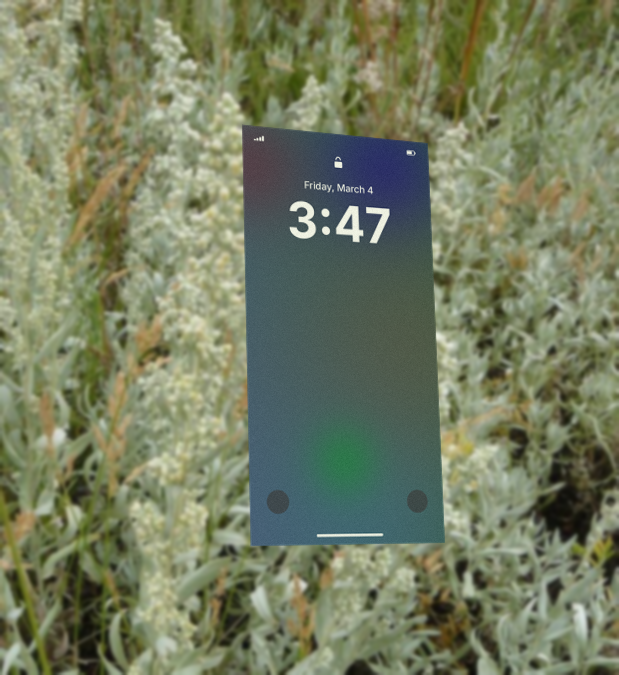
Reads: 3.47
